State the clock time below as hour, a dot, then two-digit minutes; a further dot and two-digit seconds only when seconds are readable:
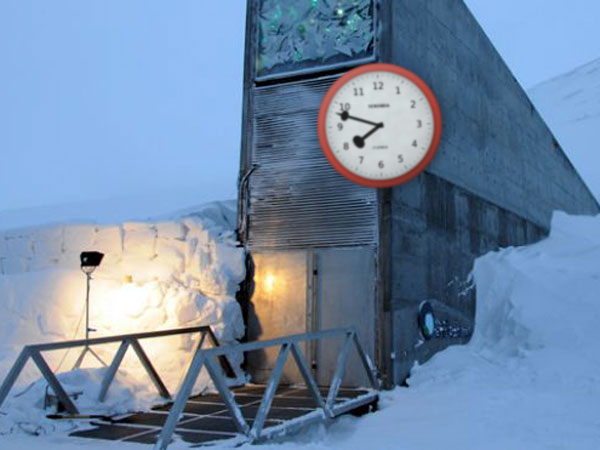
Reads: 7.48
